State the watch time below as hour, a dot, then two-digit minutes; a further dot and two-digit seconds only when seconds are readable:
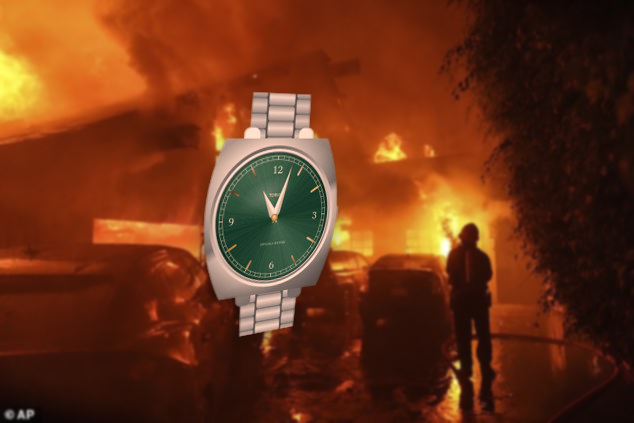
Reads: 11.03
